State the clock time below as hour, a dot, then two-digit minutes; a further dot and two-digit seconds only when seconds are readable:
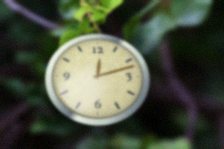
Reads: 12.12
